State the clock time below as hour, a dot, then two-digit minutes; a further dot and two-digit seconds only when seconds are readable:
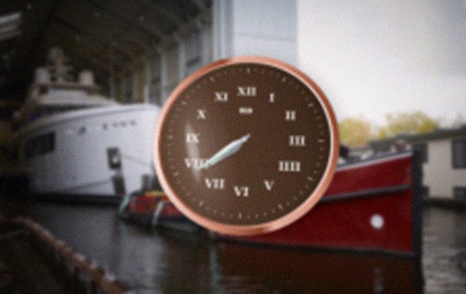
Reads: 7.39
